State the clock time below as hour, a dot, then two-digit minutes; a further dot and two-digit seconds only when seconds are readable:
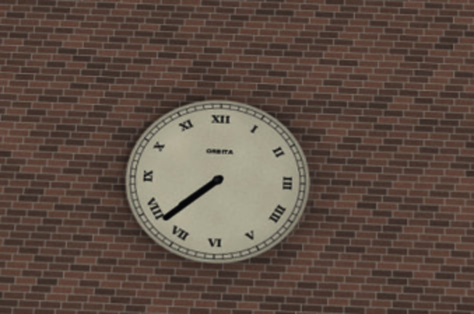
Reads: 7.38
